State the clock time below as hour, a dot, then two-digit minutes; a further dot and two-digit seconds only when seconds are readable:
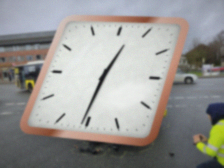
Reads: 12.31
